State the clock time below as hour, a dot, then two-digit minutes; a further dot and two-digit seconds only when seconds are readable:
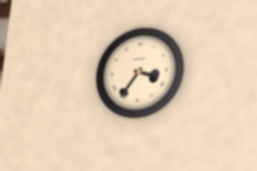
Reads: 3.36
